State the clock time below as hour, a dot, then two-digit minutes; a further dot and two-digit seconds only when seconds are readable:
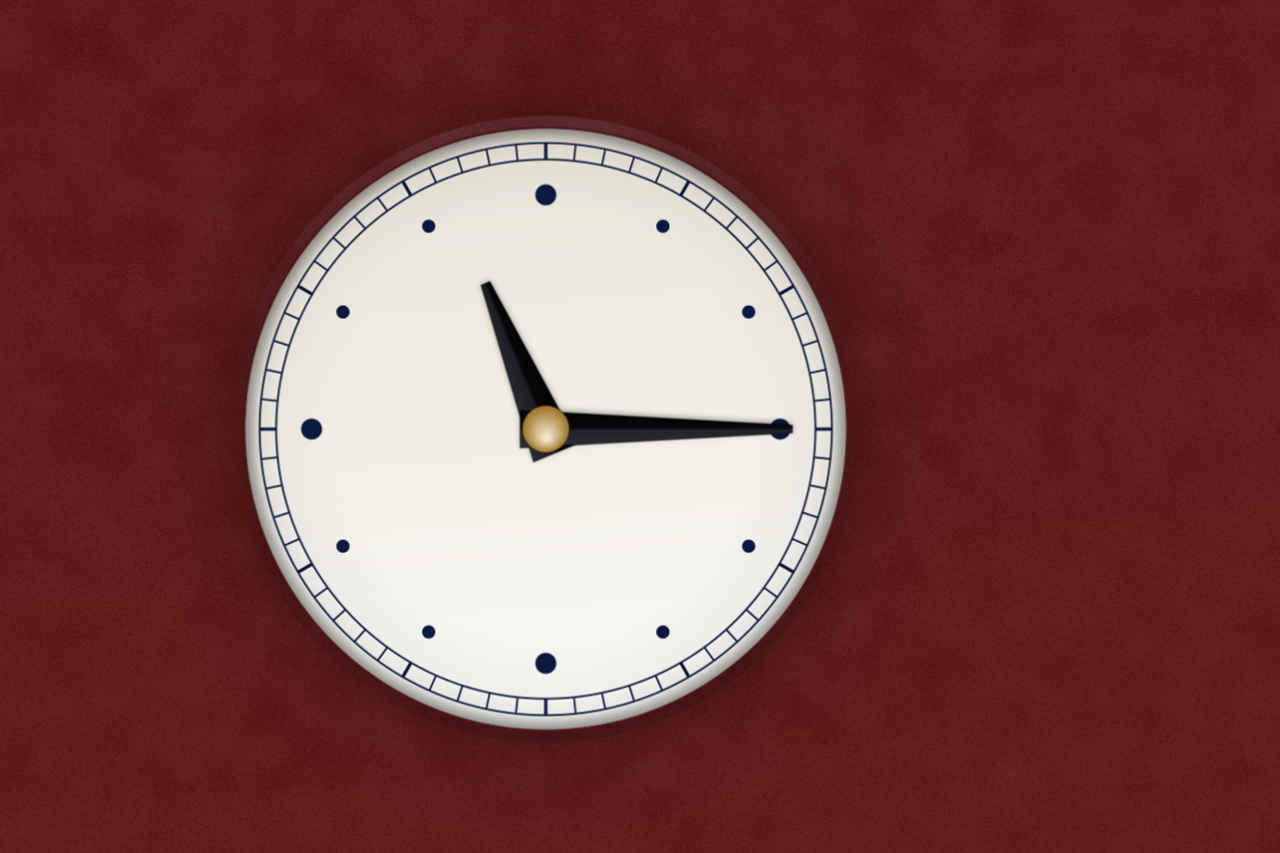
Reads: 11.15
